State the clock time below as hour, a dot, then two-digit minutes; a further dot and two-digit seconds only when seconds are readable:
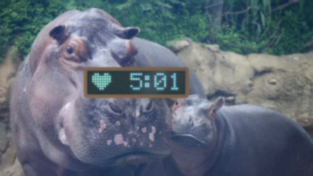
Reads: 5.01
